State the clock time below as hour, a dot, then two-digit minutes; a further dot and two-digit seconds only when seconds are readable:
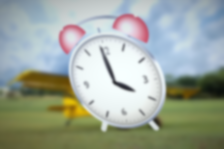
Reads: 3.59
